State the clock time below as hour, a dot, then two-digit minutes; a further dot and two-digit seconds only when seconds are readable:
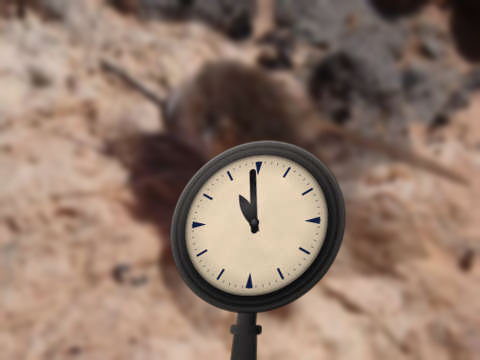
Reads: 10.59
